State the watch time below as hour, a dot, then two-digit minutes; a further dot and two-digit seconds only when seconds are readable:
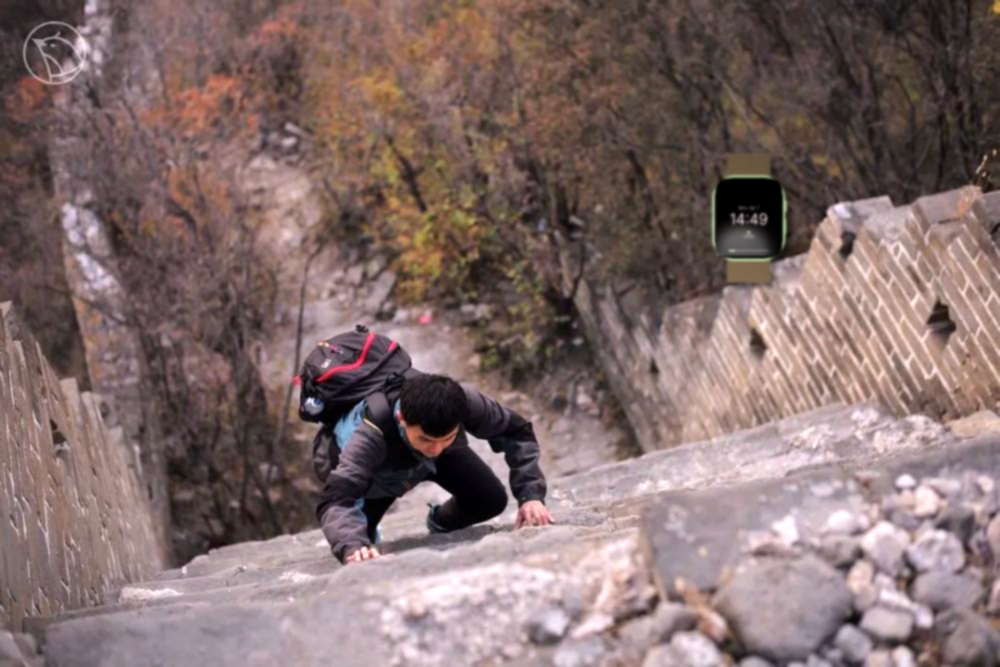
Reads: 14.49
